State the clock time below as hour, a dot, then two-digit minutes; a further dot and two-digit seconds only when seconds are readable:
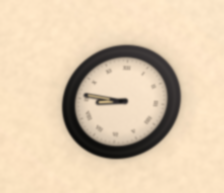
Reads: 8.46
